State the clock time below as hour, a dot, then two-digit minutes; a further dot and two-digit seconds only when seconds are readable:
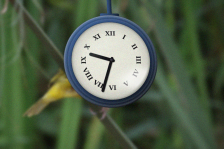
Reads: 9.33
